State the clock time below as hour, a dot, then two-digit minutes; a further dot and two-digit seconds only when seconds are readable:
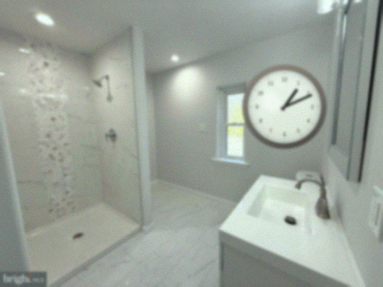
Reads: 1.11
